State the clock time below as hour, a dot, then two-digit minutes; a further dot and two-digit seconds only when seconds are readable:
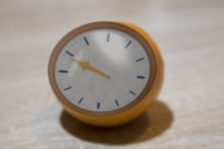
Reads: 9.49
